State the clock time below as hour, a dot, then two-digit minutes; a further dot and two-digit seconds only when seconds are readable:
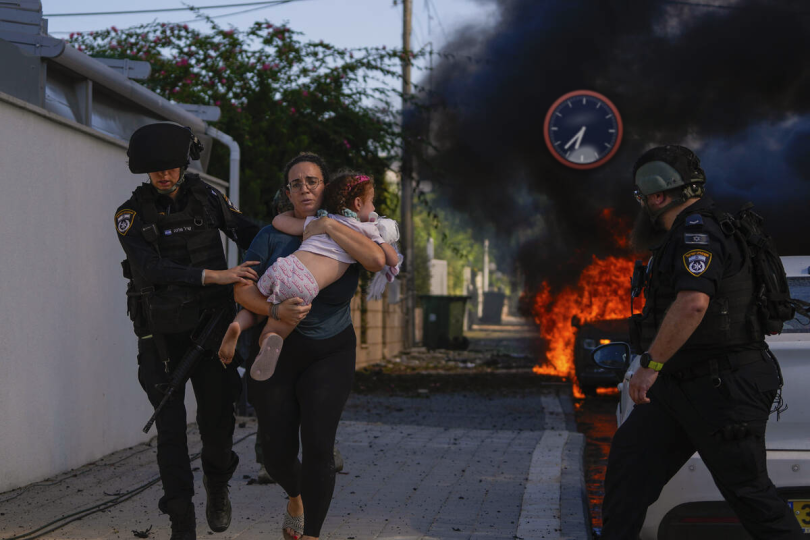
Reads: 6.37
